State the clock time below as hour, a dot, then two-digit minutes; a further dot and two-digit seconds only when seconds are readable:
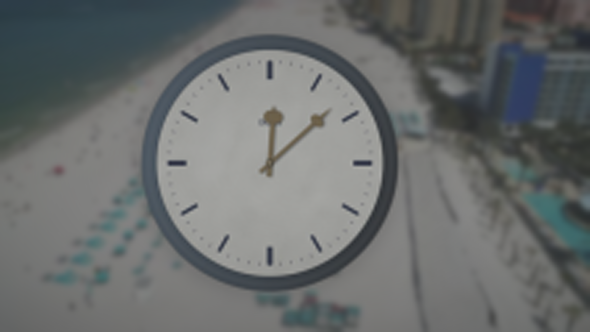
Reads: 12.08
